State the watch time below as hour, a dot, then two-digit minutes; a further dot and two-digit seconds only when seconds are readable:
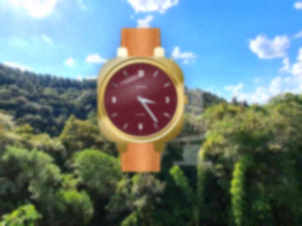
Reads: 3.24
